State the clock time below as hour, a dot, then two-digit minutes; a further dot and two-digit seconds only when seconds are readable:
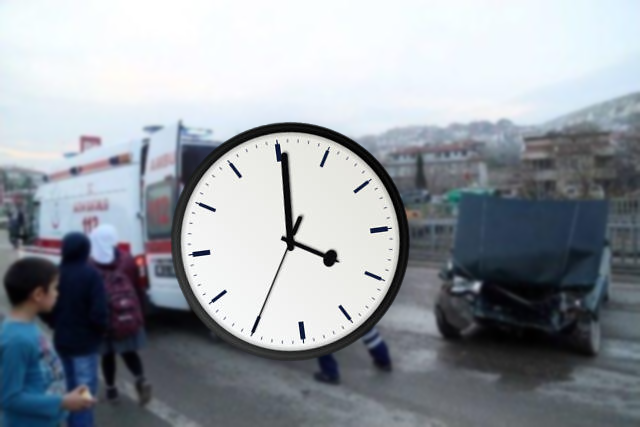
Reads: 4.00.35
